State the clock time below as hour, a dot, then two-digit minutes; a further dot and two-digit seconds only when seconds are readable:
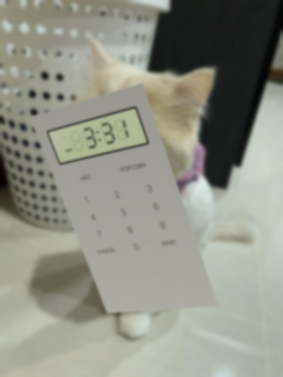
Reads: 3.31
